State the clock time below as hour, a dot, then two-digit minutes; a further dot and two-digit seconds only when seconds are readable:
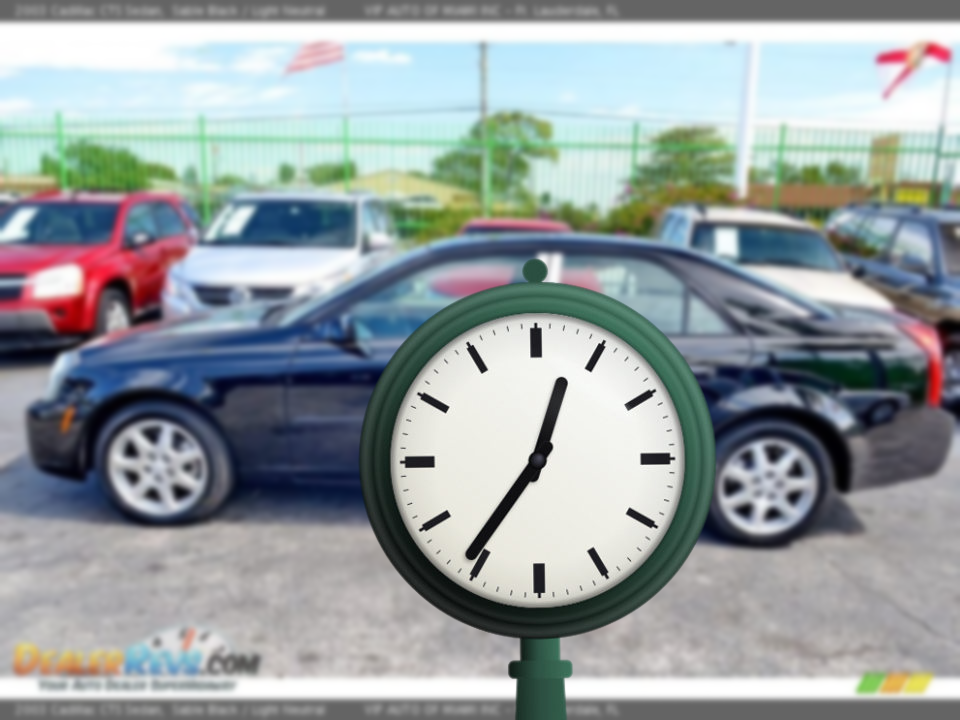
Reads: 12.36
